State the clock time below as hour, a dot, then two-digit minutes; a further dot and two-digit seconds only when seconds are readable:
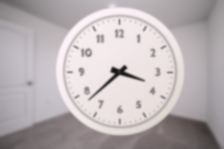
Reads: 3.38
